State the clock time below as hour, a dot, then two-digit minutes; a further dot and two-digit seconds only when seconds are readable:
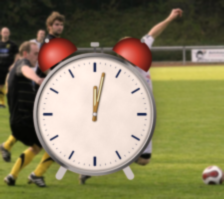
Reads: 12.02
